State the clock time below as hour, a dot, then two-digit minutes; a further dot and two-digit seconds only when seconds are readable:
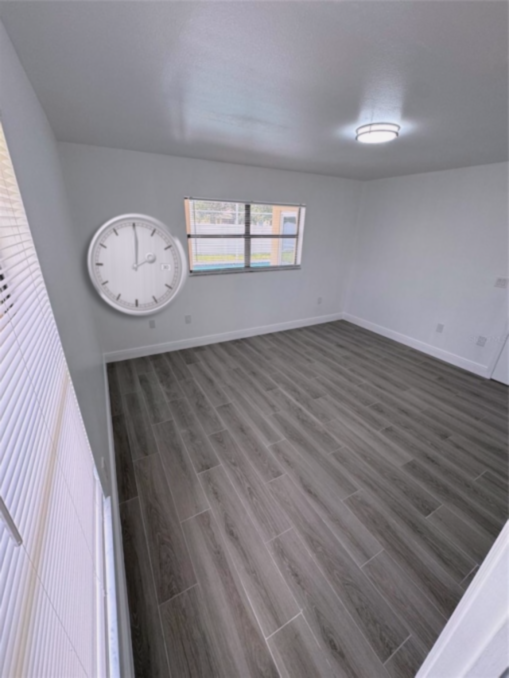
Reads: 2.00
